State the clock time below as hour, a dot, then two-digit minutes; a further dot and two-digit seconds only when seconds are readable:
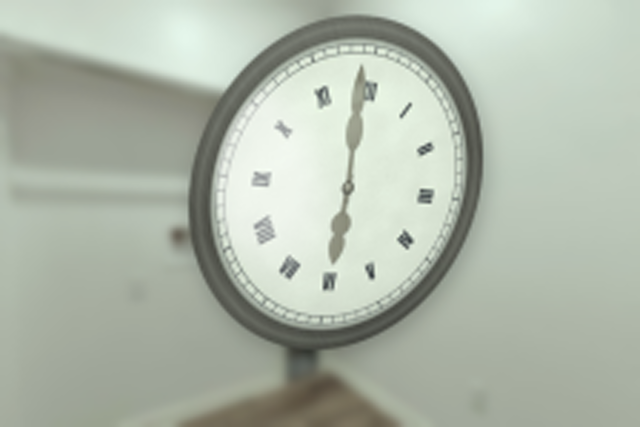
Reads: 5.59
